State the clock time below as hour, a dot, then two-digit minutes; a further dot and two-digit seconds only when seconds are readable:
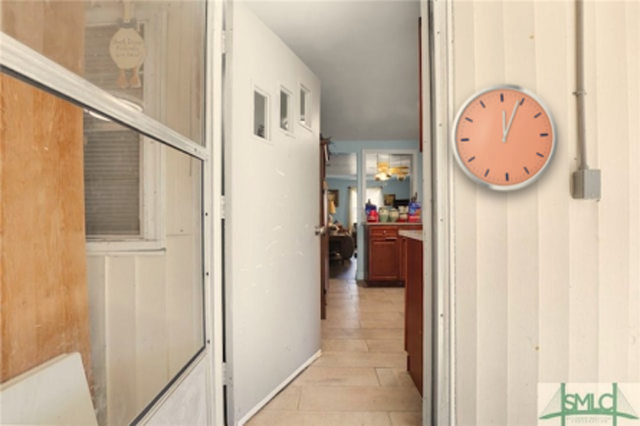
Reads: 12.04
